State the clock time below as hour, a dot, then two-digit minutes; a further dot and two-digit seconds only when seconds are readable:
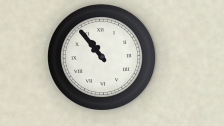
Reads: 10.54
